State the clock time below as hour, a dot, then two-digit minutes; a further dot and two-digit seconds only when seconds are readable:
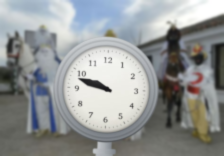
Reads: 9.48
